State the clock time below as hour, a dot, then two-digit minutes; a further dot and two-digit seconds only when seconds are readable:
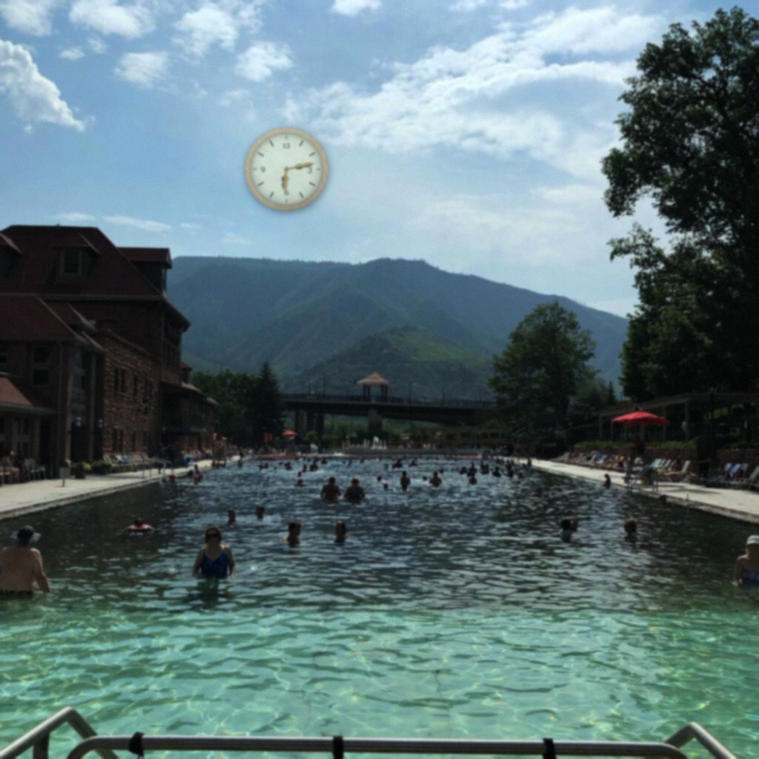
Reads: 6.13
